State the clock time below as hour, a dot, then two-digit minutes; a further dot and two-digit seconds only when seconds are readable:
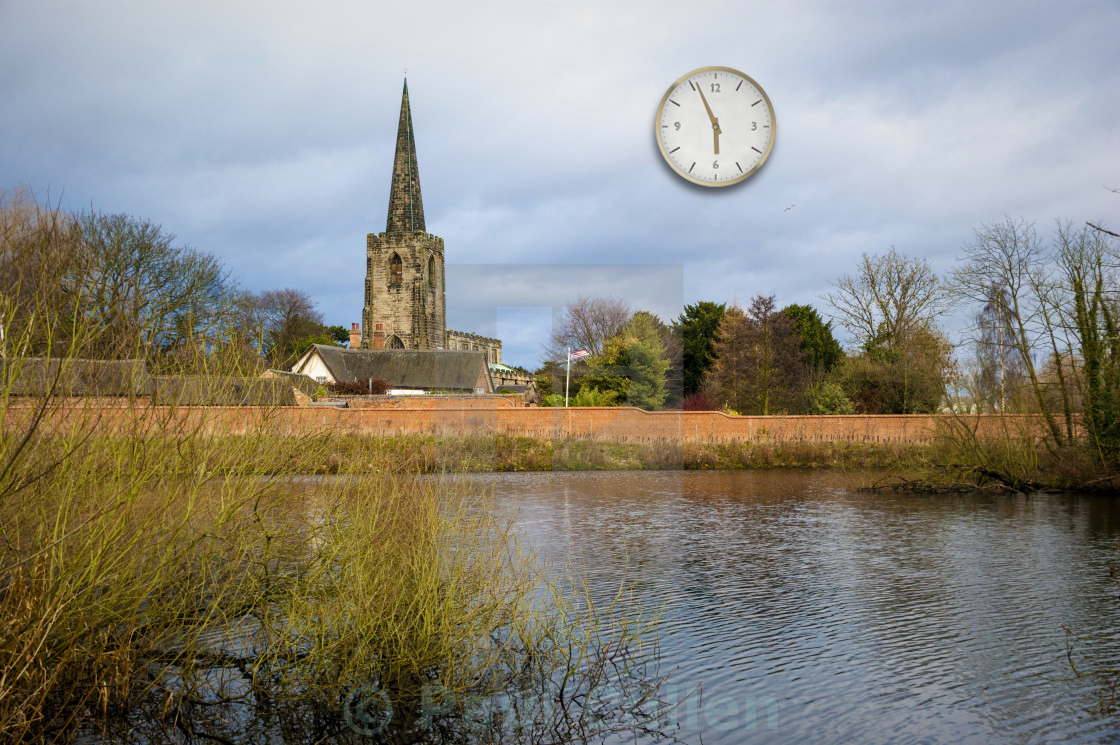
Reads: 5.56
